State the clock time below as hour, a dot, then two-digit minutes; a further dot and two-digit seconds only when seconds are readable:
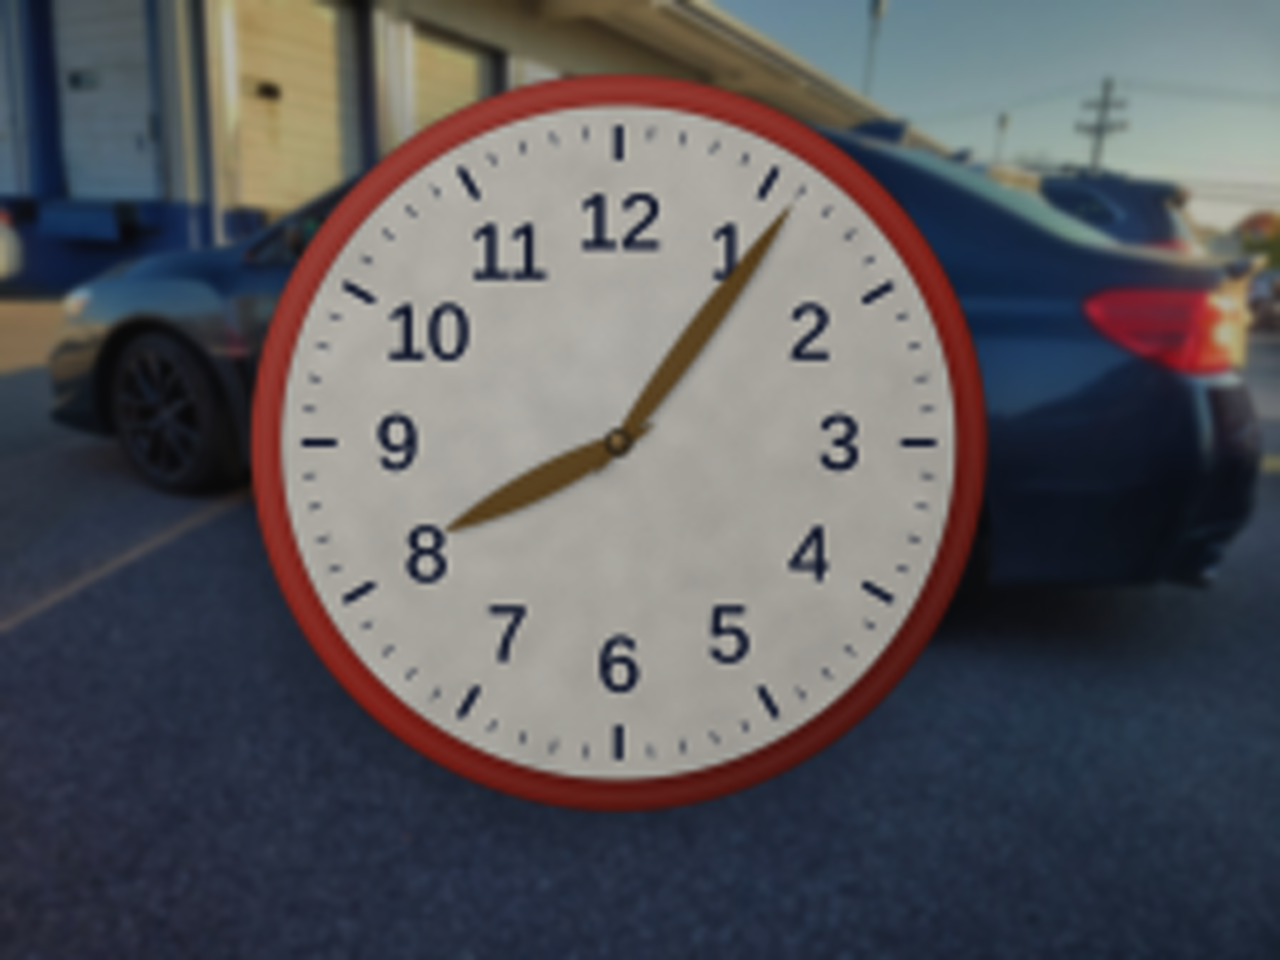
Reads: 8.06
